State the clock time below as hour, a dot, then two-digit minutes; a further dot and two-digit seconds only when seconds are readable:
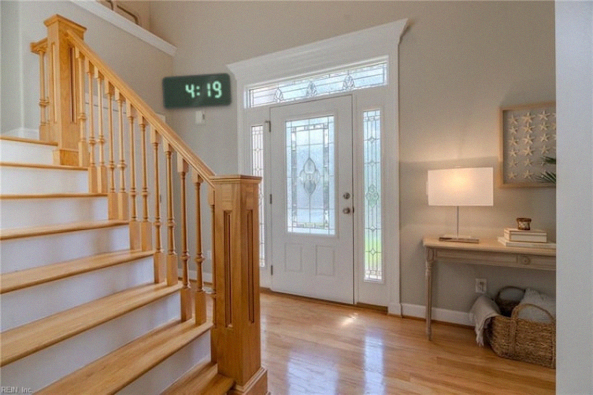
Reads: 4.19
